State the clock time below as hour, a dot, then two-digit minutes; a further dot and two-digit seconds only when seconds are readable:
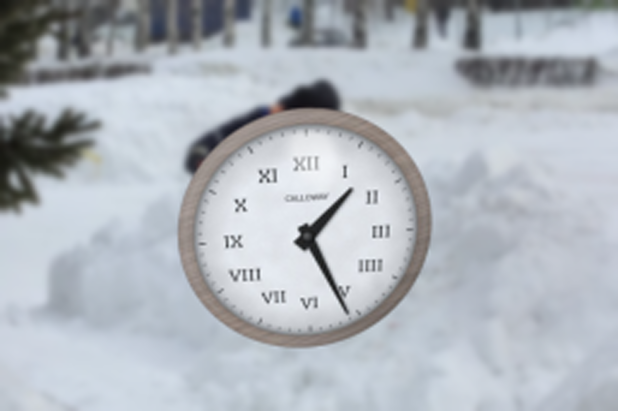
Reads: 1.26
